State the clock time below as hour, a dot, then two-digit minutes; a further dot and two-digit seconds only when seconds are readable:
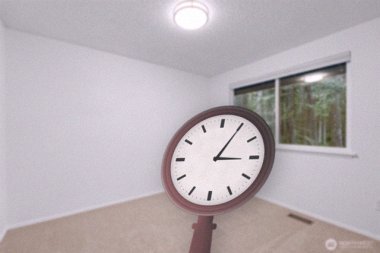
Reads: 3.05
